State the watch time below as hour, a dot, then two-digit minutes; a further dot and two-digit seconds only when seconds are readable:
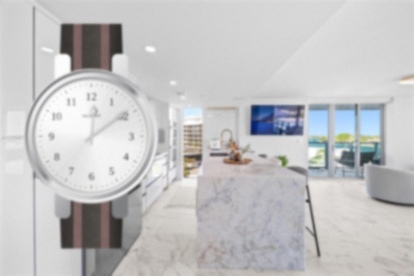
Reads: 12.09
